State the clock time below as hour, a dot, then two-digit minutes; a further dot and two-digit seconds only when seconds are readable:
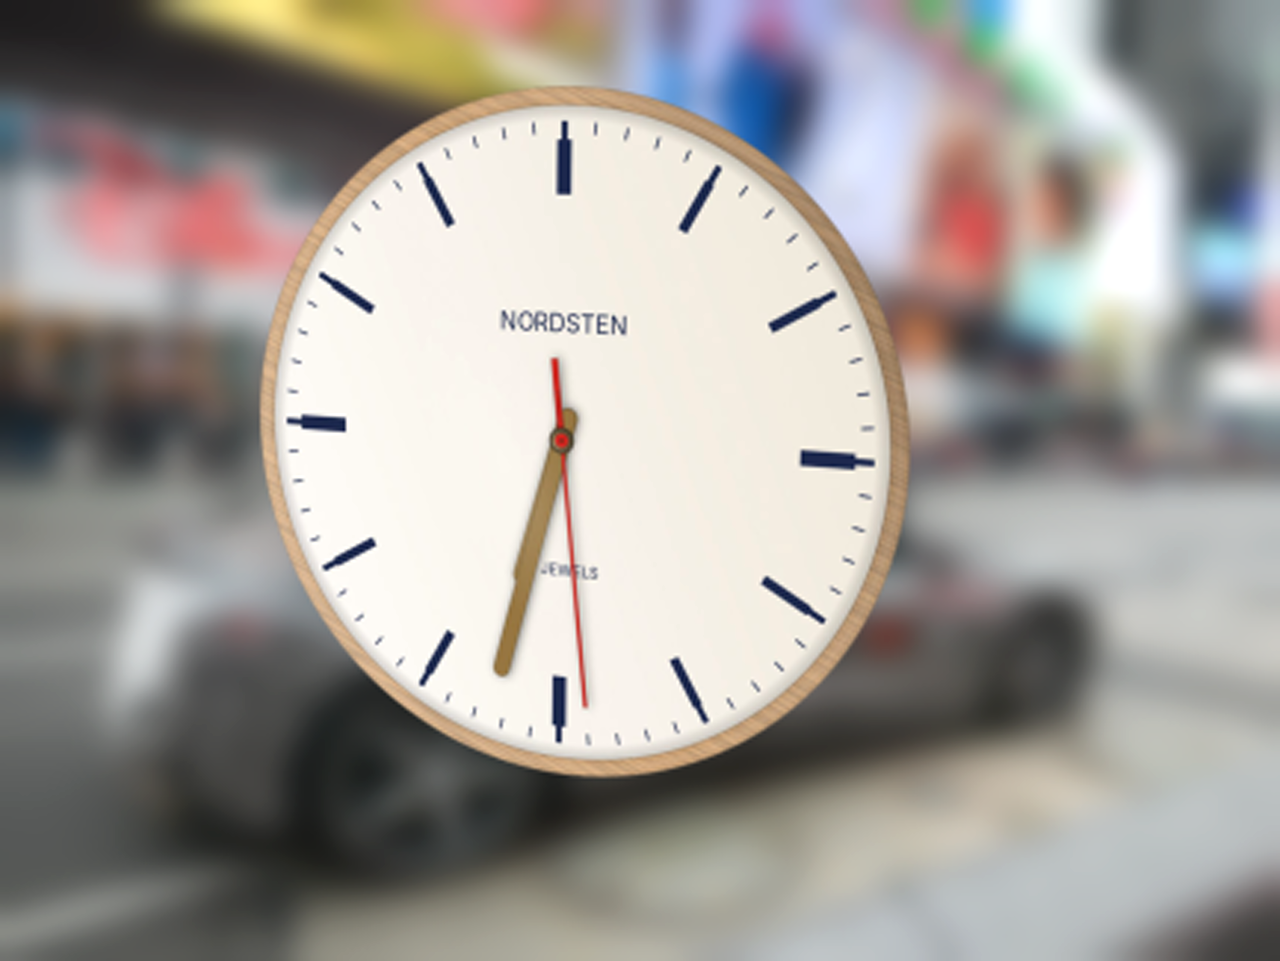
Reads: 6.32.29
